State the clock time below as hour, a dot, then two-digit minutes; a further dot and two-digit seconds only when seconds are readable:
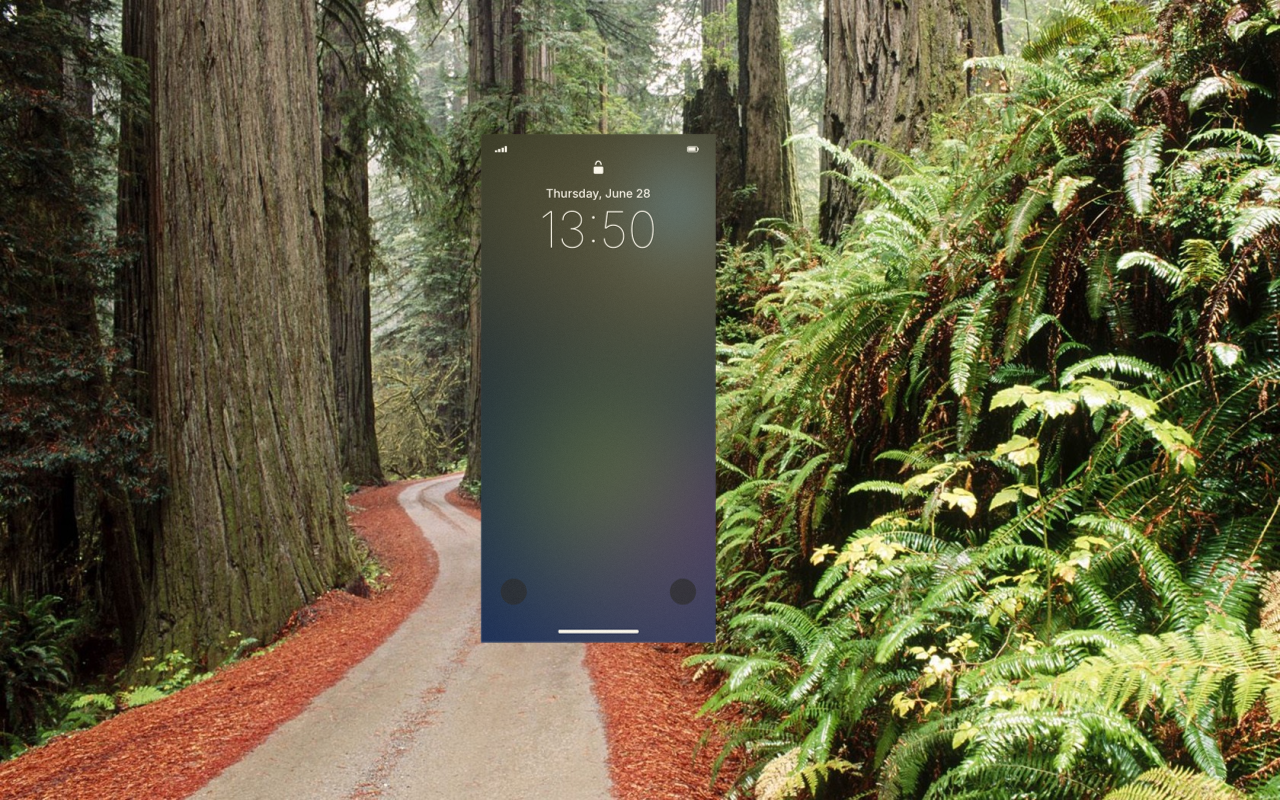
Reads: 13.50
